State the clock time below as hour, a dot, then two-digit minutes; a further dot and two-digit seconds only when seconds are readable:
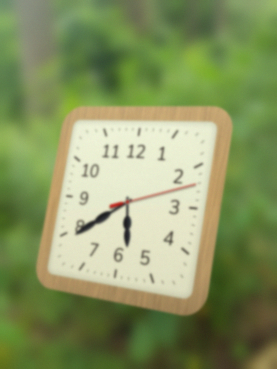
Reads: 5.39.12
